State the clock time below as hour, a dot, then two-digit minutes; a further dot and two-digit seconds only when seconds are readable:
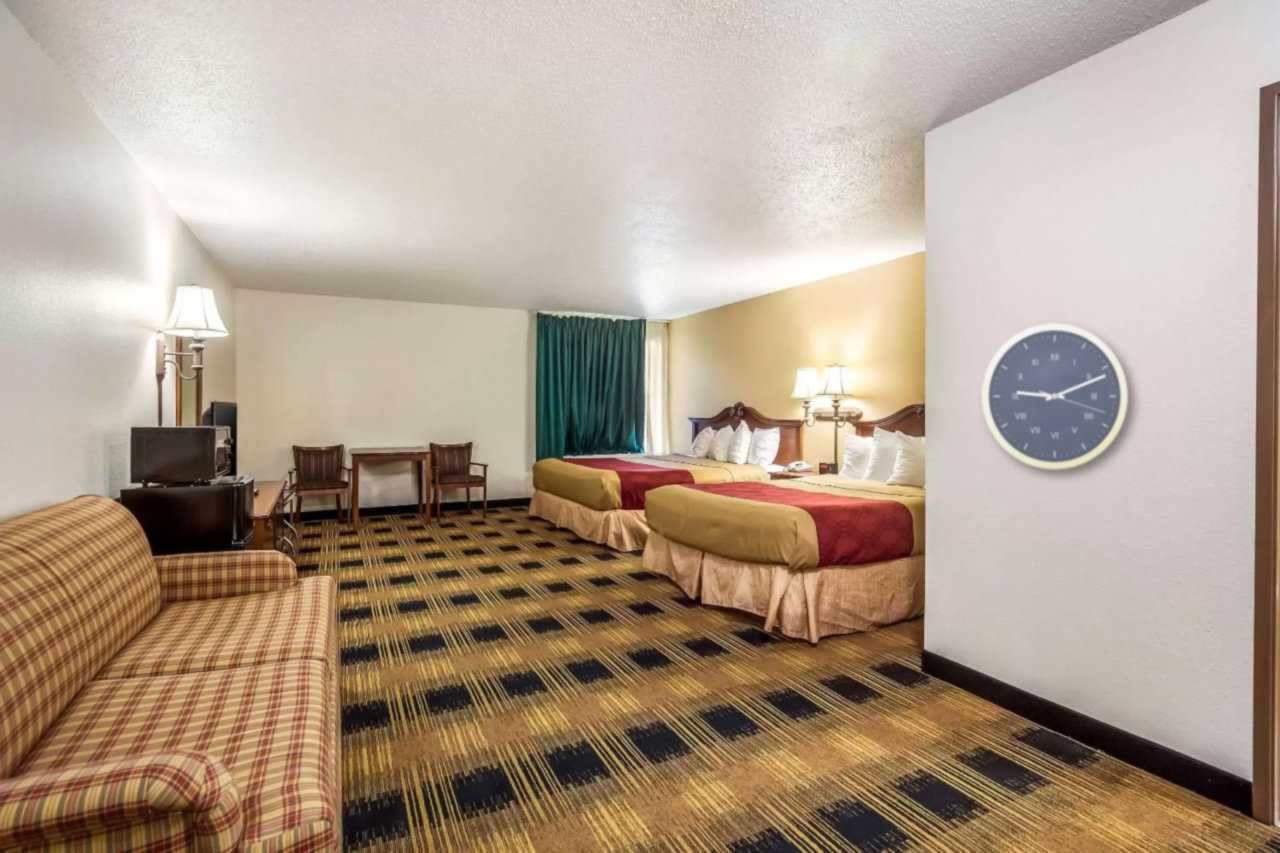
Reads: 9.11.18
